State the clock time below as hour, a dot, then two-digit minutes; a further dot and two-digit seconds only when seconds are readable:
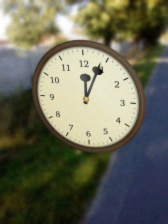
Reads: 12.04
